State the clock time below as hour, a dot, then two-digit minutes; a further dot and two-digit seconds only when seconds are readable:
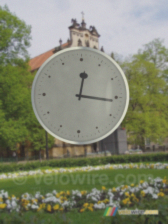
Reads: 12.16
